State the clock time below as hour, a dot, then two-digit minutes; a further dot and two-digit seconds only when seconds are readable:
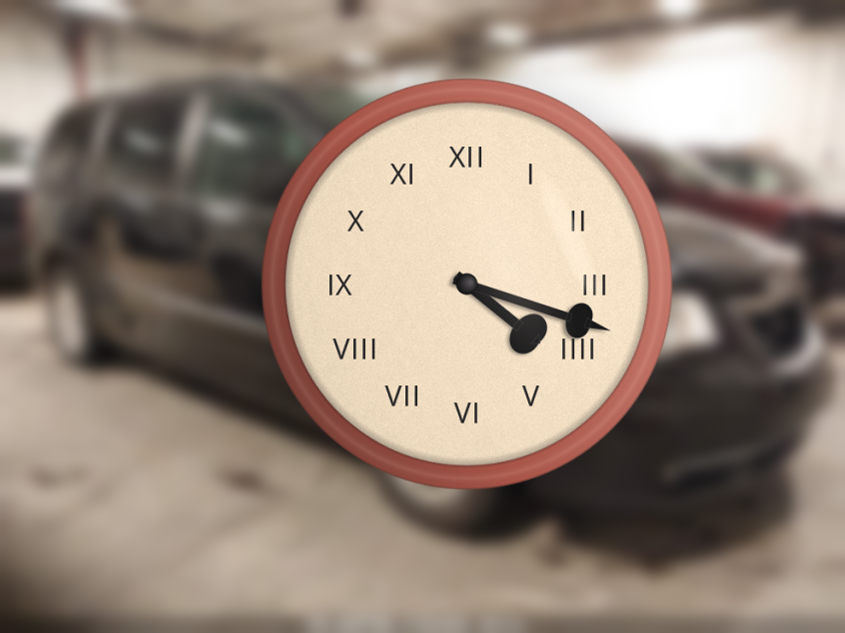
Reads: 4.18
